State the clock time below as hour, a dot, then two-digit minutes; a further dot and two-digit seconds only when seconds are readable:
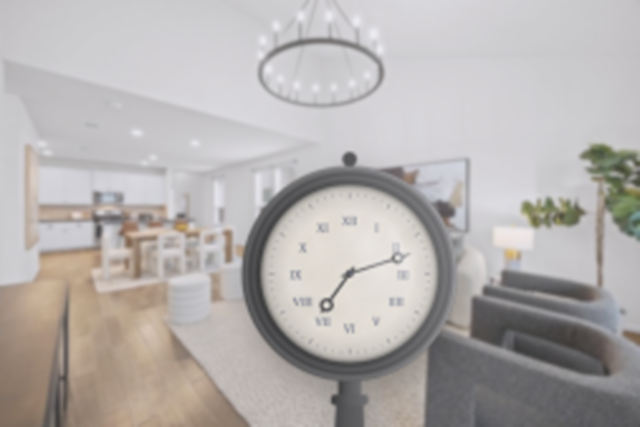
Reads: 7.12
